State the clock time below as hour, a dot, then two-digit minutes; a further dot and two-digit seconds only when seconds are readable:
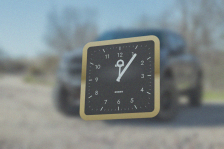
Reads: 12.06
